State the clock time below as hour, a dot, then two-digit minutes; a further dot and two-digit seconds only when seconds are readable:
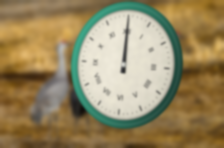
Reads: 12.00
